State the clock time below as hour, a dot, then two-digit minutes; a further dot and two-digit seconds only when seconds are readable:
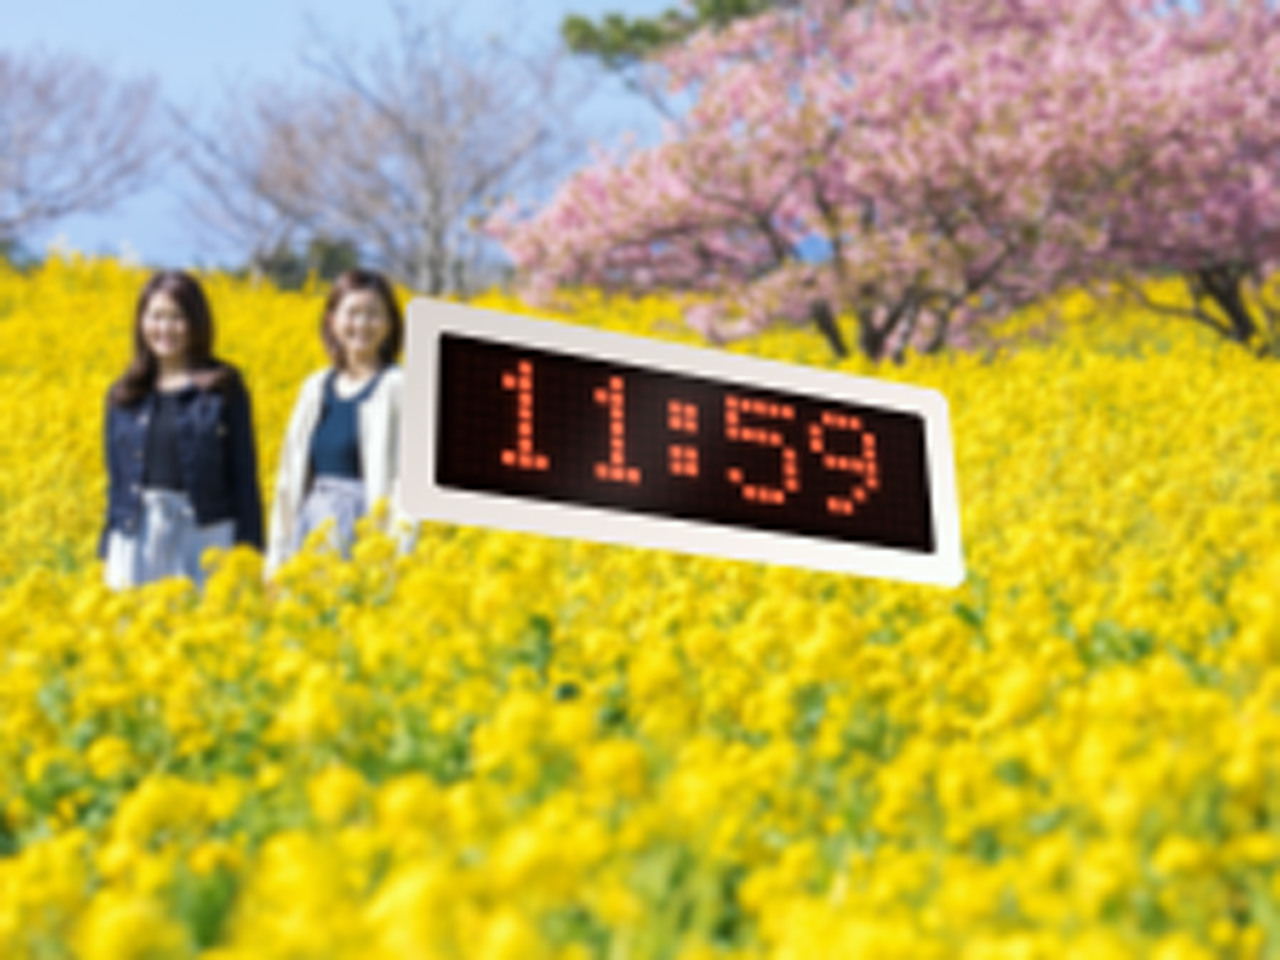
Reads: 11.59
